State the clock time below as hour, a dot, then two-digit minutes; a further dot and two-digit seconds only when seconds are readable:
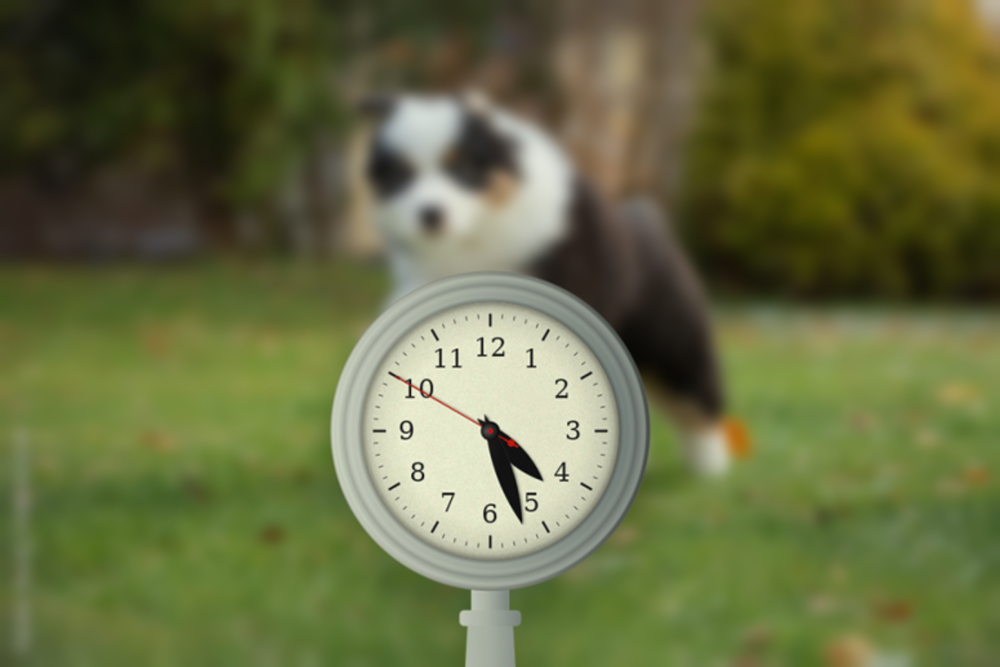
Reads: 4.26.50
